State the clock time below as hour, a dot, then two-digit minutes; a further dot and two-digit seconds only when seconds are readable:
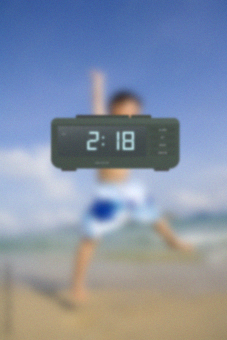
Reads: 2.18
